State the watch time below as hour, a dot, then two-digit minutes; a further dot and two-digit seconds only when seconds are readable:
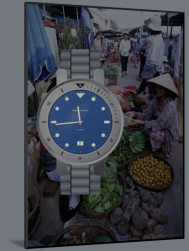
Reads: 11.44
